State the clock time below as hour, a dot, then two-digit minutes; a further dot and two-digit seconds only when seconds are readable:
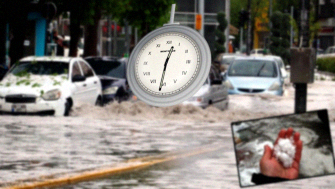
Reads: 12.31
